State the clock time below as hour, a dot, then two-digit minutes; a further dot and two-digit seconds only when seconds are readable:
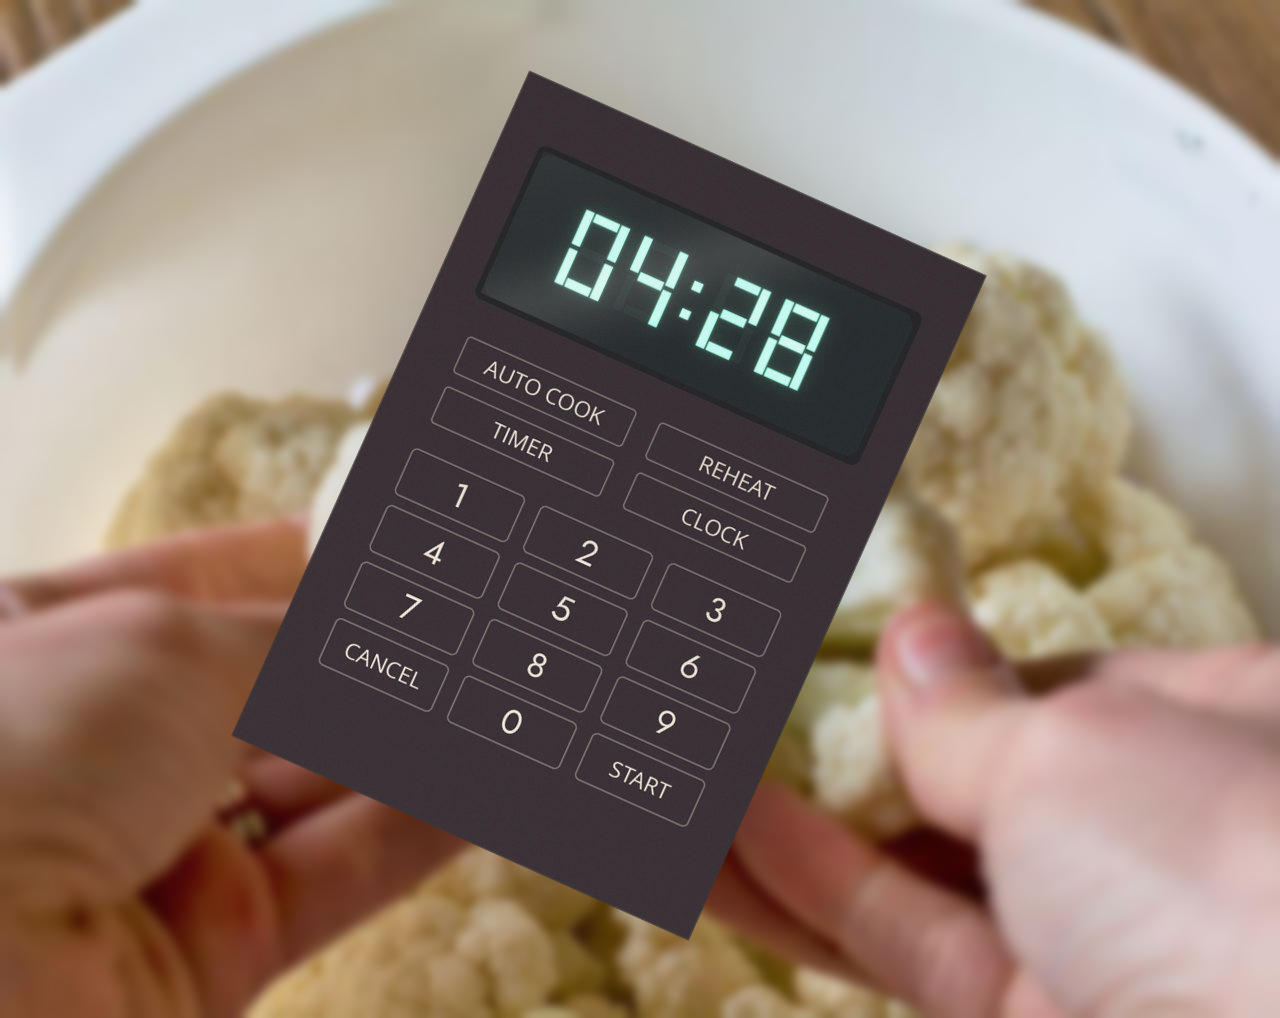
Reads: 4.28
